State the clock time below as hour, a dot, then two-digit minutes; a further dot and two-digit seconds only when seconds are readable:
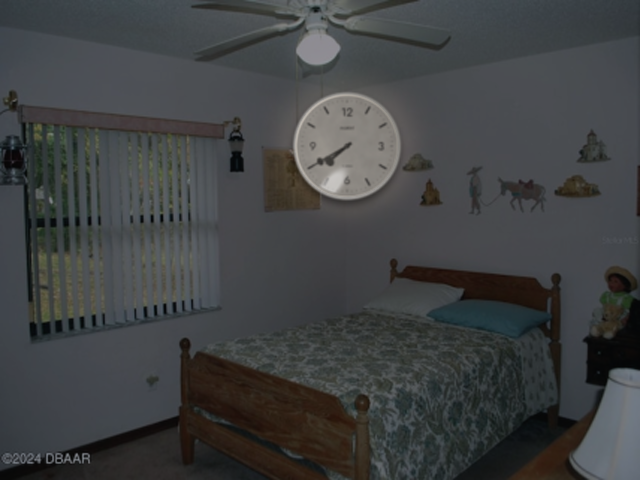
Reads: 7.40
